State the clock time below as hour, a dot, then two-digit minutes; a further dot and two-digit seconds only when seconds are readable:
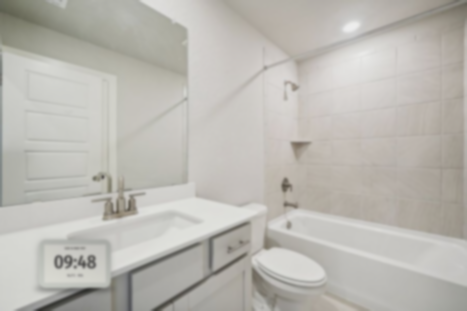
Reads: 9.48
